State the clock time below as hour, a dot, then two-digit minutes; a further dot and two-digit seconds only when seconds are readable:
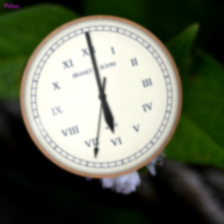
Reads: 6.00.34
